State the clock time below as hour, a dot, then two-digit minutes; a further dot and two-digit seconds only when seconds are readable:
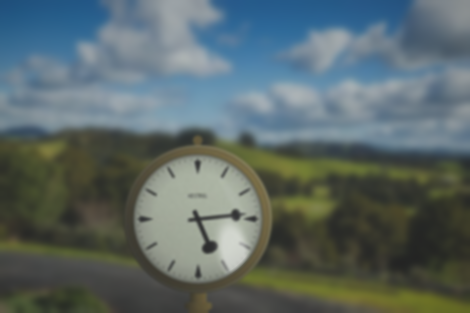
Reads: 5.14
